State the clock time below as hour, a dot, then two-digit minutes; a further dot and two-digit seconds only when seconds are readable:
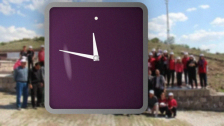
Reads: 11.47
